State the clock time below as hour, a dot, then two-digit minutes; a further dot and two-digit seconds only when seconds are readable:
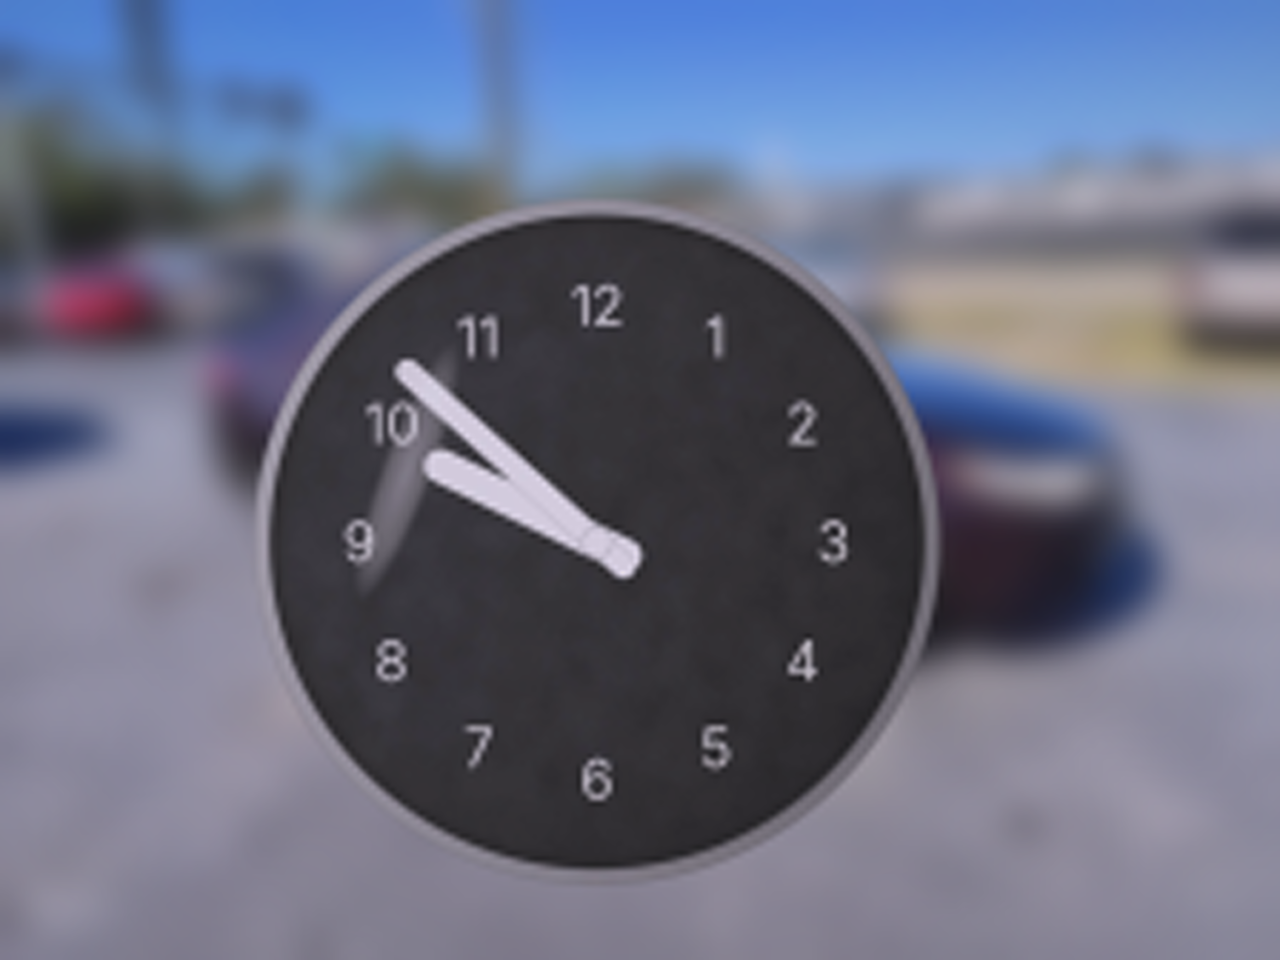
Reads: 9.52
